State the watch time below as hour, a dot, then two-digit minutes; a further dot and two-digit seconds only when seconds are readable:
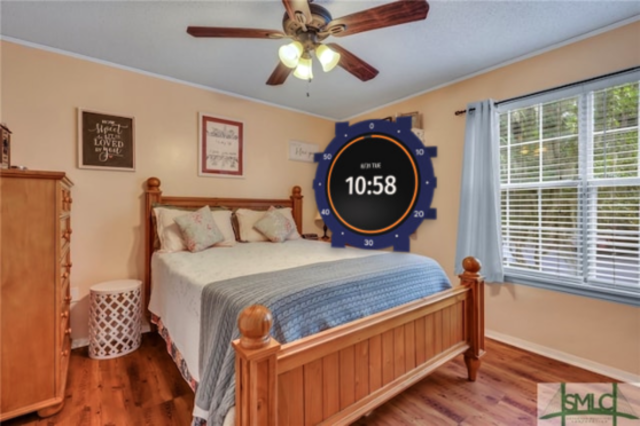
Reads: 10.58
